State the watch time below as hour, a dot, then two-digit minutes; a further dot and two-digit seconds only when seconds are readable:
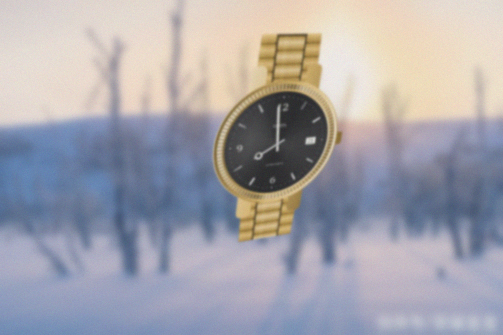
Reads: 7.59
